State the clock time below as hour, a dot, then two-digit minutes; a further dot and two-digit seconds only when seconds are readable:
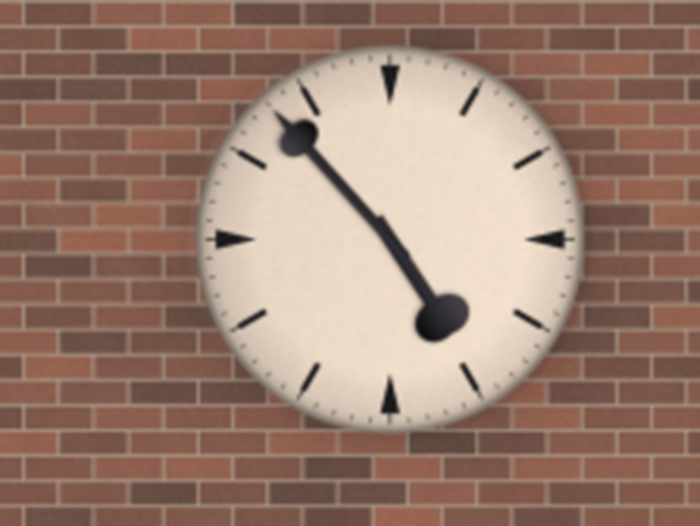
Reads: 4.53
